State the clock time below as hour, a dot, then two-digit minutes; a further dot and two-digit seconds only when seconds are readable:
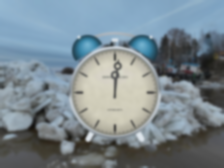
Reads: 12.01
